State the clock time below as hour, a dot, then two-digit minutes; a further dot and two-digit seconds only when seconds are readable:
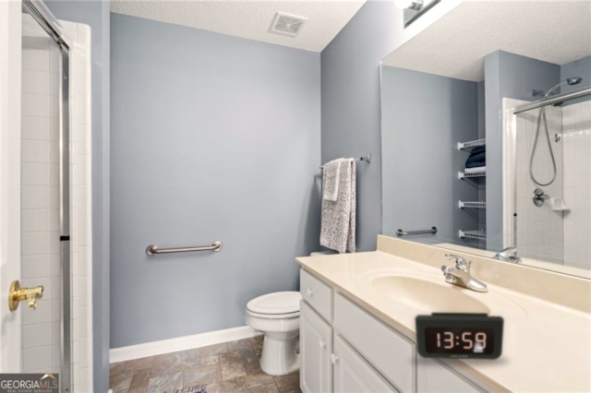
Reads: 13.59
